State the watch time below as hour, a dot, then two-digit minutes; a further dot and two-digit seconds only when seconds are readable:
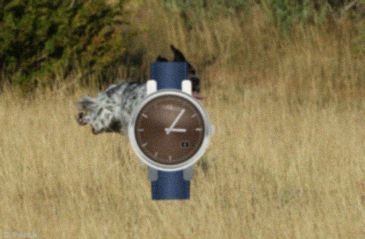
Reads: 3.06
